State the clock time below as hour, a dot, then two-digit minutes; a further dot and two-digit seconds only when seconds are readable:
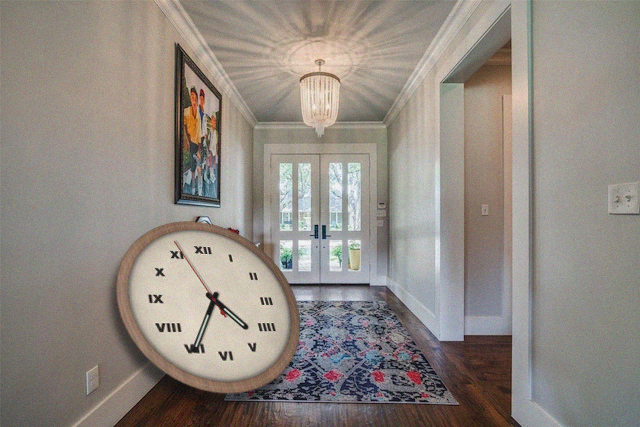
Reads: 4.34.56
